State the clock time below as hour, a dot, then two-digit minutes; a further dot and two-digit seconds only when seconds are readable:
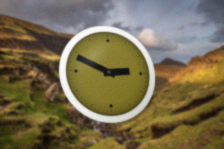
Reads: 2.49
